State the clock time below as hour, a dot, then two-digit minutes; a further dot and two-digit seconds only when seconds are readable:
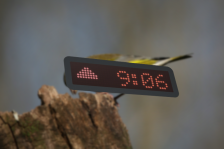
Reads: 9.06
